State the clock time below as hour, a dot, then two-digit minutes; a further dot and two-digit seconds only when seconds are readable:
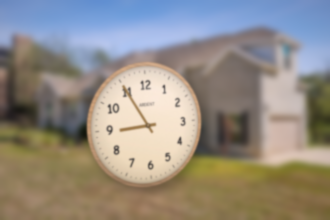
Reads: 8.55
